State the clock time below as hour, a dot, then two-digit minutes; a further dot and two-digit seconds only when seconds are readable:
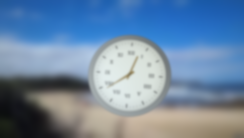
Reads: 12.39
